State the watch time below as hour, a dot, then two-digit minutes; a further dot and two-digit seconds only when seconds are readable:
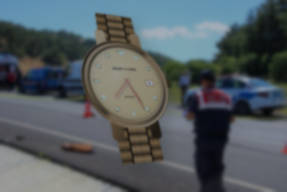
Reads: 7.26
